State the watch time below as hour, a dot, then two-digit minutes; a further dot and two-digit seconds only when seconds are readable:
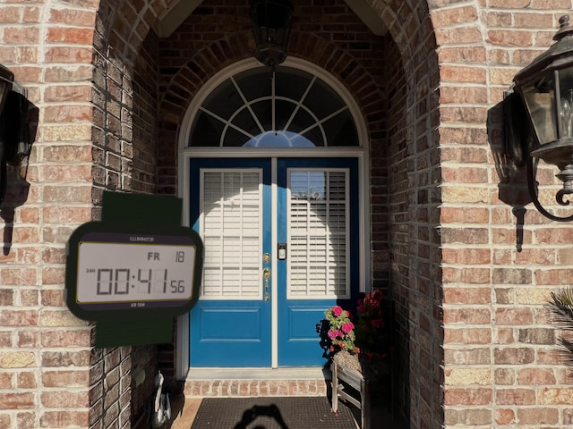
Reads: 0.41.56
